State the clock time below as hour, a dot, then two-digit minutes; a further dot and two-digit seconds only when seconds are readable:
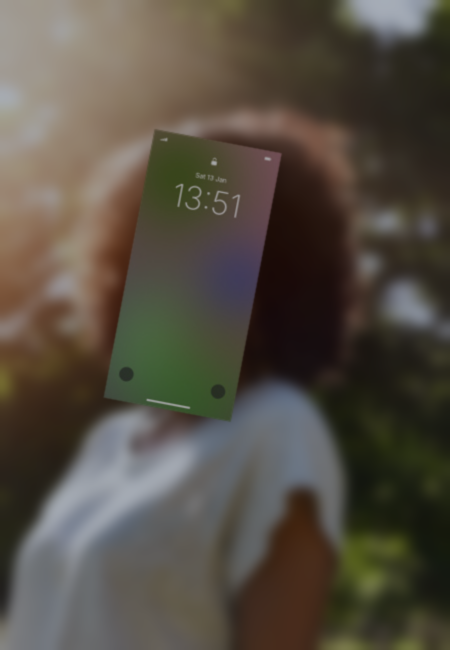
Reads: 13.51
